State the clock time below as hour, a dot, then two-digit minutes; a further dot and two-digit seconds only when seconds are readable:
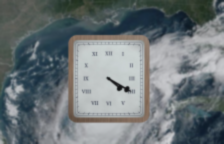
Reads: 4.20
